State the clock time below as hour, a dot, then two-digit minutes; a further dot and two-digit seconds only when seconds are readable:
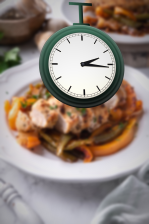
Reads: 2.16
